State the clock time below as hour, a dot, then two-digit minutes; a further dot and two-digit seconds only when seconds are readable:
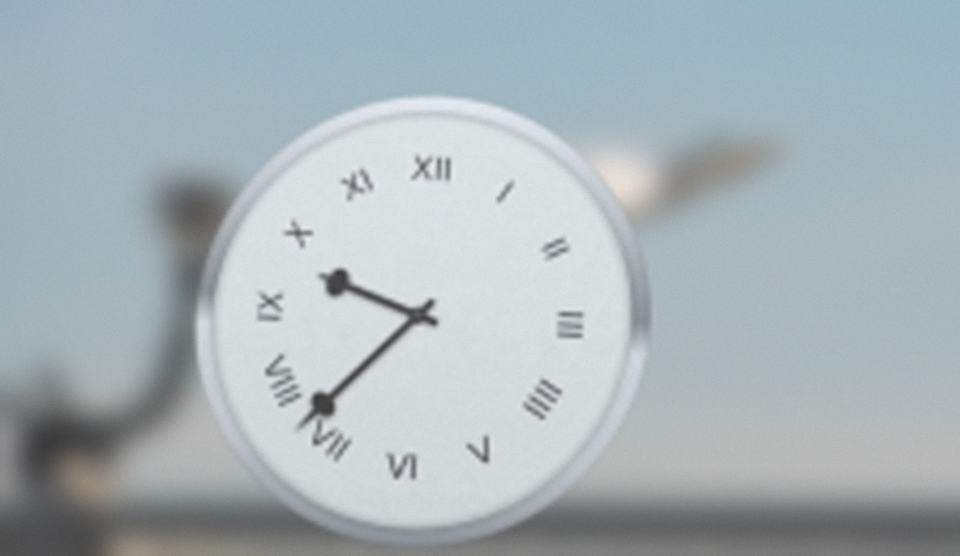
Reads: 9.37
